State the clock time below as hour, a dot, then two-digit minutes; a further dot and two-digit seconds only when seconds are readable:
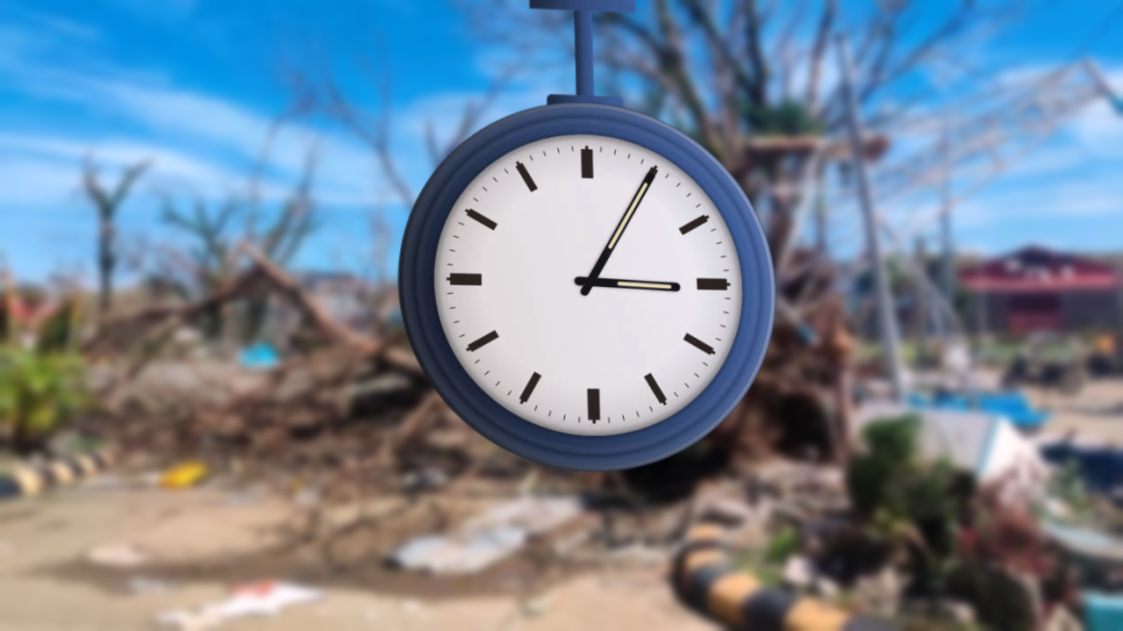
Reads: 3.05
